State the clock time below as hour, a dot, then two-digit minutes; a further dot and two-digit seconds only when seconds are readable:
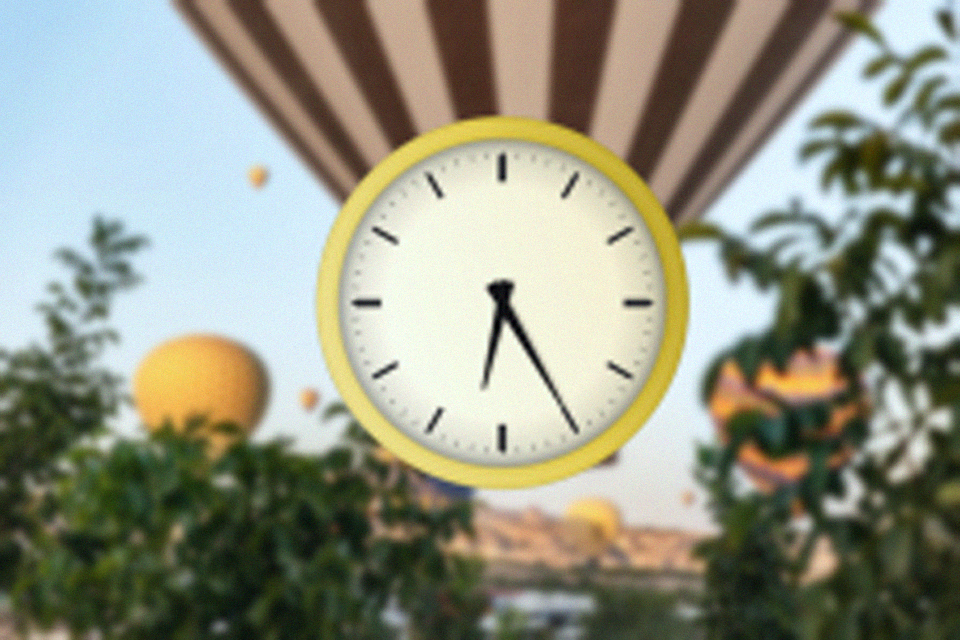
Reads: 6.25
